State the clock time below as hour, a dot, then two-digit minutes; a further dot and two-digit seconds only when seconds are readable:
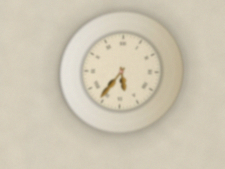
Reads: 5.36
